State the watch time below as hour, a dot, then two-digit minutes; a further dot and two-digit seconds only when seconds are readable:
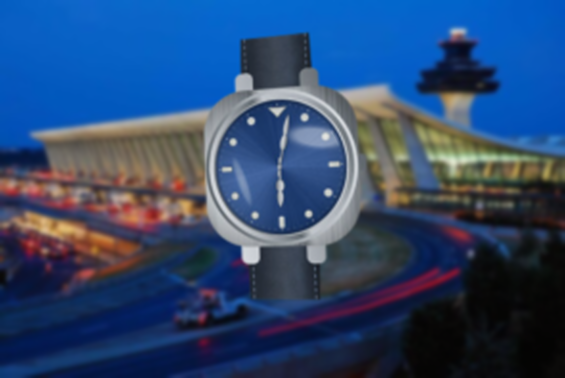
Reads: 6.02
